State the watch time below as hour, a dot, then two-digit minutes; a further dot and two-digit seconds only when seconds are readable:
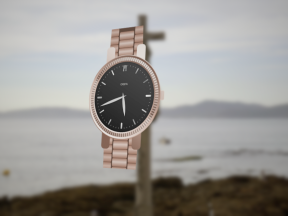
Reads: 5.42
